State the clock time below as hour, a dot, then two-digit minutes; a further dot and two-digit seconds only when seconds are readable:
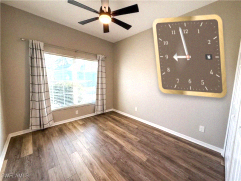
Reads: 8.58
